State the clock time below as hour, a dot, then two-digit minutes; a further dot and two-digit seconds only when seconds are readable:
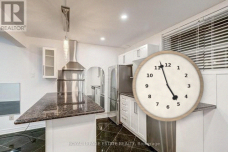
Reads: 4.57
